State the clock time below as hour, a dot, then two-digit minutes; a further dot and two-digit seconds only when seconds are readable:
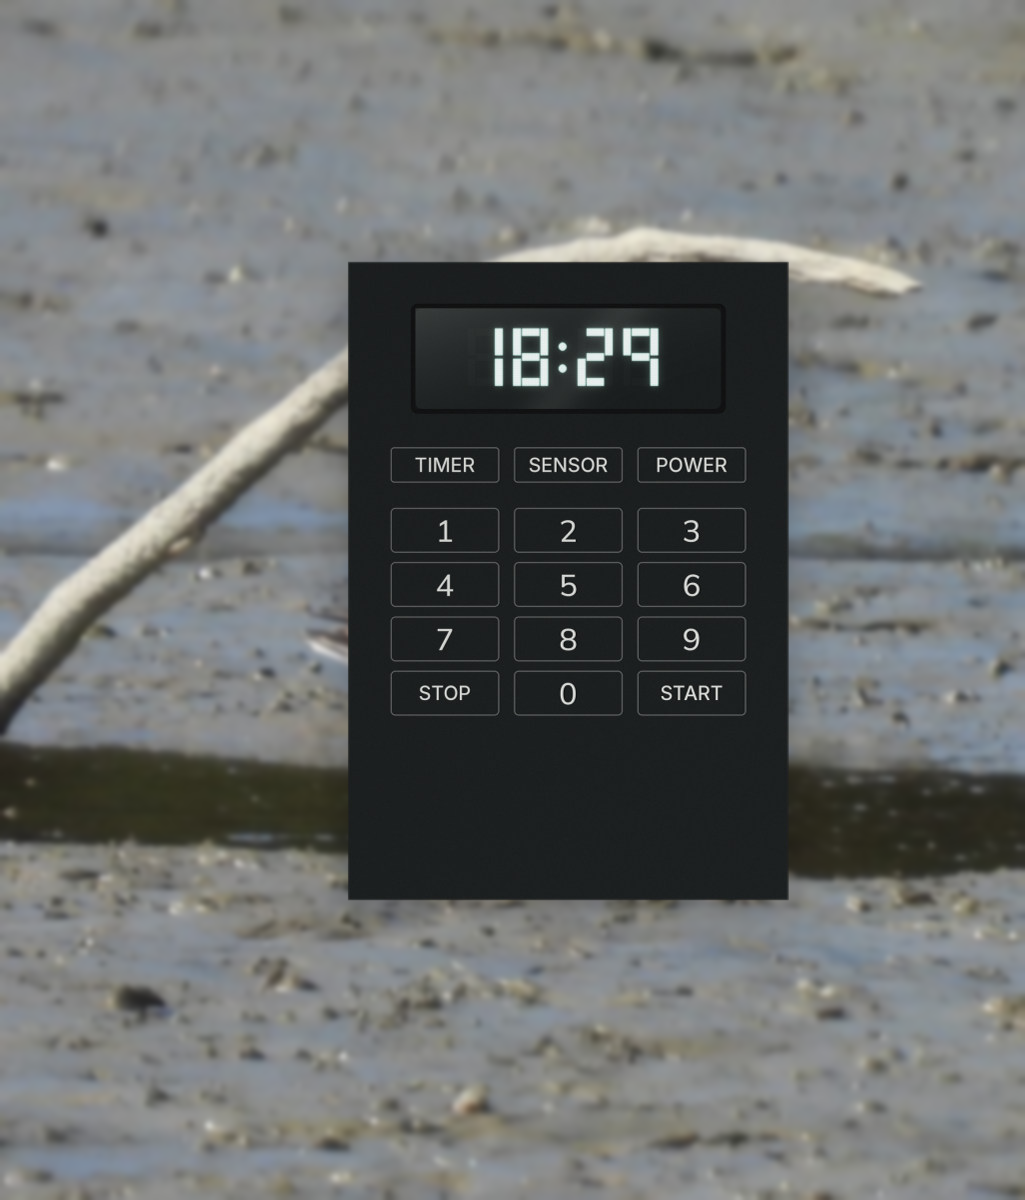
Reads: 18.29
